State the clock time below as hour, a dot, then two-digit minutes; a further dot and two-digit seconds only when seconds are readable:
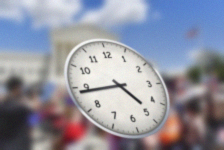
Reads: 4.44
